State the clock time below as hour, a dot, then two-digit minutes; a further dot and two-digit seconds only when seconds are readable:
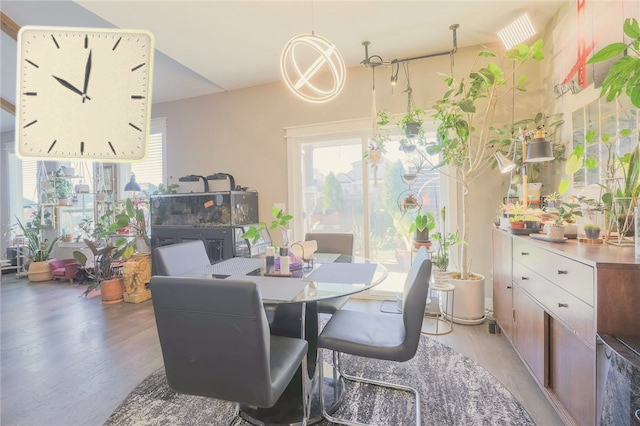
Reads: 10.01
